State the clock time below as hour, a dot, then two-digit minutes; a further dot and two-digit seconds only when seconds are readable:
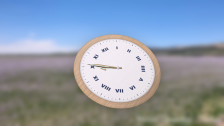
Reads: 9.51
